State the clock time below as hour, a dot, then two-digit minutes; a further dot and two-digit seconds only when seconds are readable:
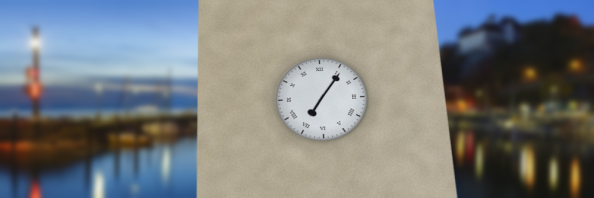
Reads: 7.06
